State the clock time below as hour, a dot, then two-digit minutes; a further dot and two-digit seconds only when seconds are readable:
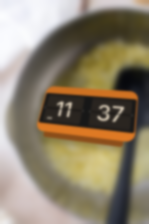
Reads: 11.37
